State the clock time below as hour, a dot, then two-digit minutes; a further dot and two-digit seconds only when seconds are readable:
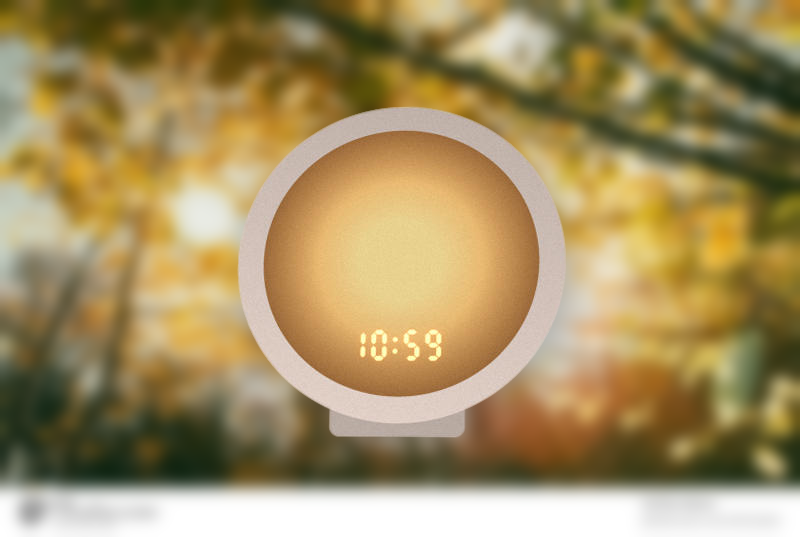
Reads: 10.59
